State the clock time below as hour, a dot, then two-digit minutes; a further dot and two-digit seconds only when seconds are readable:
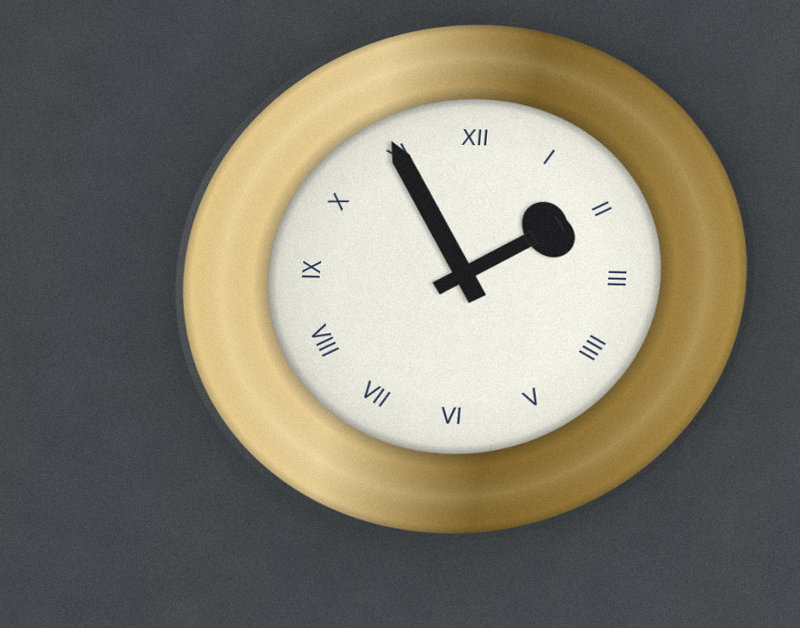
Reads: 1.55
